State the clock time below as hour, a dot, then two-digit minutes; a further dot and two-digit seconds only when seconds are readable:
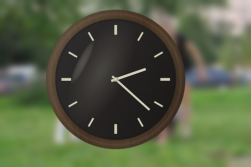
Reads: 2.22
